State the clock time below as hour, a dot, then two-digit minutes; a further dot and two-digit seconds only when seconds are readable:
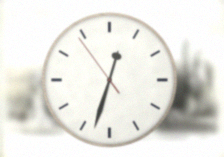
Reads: 12.32.54
